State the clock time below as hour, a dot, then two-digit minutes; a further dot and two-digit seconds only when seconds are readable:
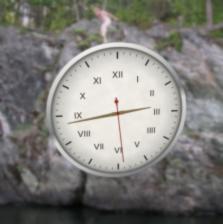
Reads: 2.43.29
